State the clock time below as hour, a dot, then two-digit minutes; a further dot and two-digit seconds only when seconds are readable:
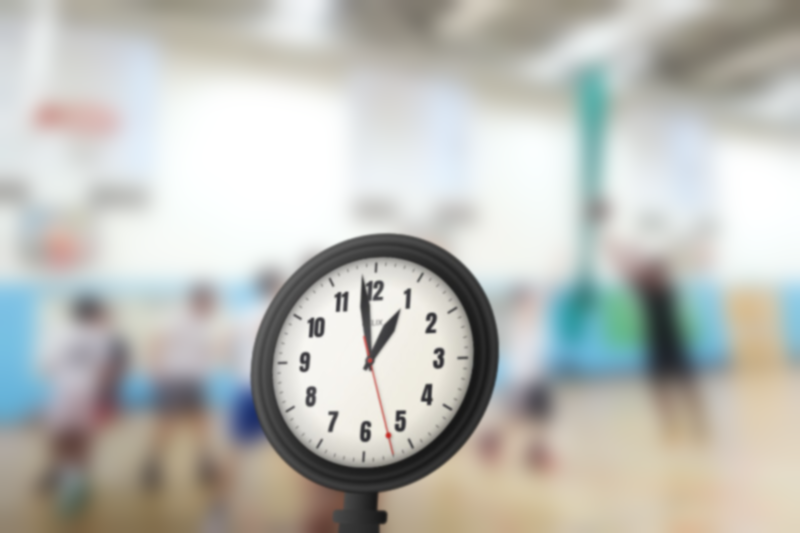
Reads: 12.58.27
